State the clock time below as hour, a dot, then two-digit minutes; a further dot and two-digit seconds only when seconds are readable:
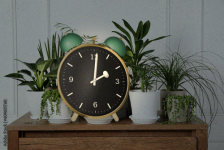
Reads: 2.01
